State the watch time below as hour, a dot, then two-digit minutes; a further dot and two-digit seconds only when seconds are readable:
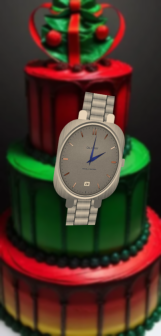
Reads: 2.01
